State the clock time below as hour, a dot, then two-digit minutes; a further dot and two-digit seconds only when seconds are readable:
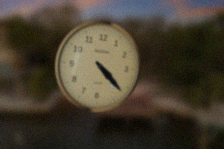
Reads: 4.22
